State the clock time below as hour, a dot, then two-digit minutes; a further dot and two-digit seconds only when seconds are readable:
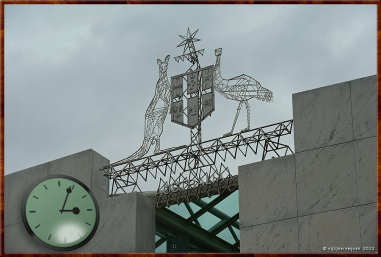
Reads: 3.04
